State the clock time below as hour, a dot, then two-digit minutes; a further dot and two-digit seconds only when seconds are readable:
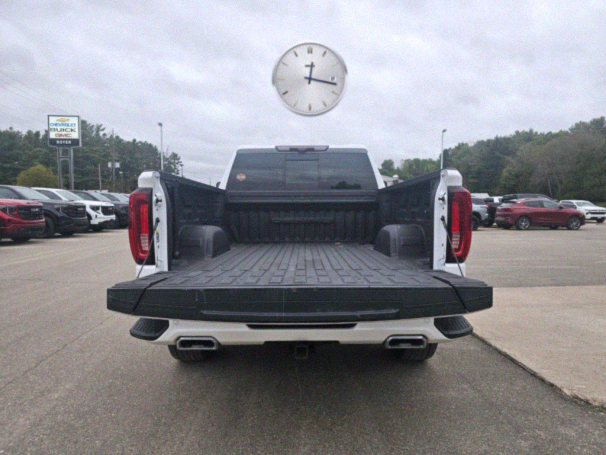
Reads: 12.17
